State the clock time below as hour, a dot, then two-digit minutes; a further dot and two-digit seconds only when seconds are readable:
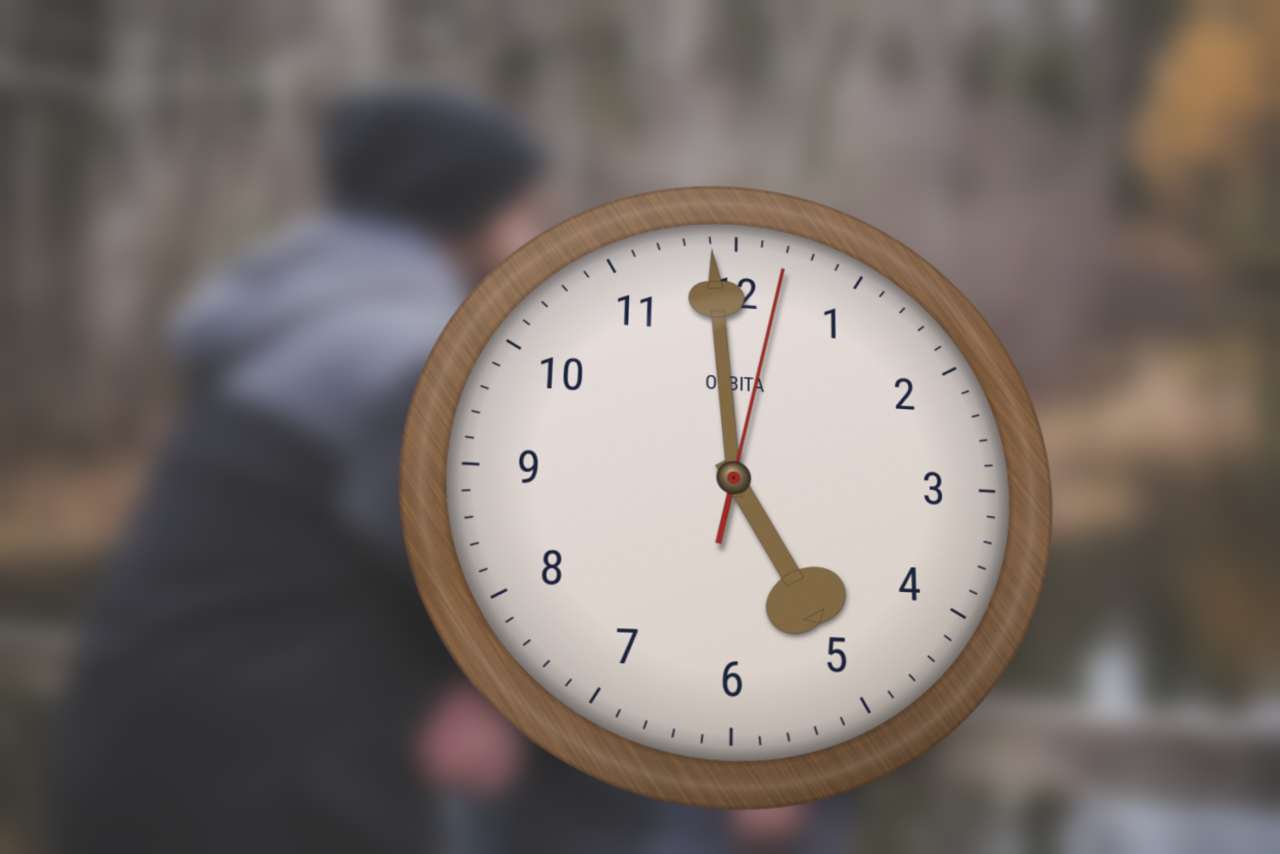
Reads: 4.59.02
